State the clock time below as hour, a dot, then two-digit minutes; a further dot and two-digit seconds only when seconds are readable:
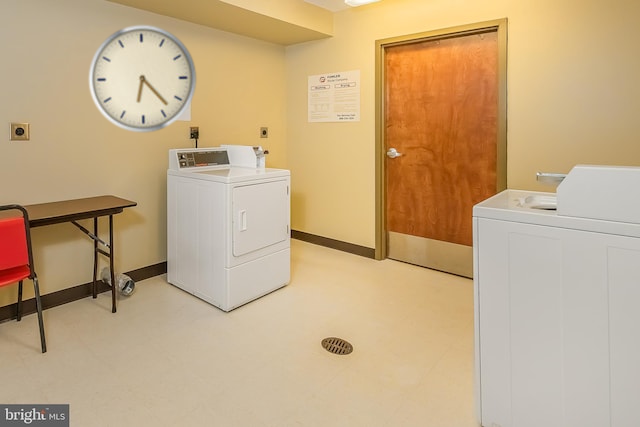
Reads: 6.23
